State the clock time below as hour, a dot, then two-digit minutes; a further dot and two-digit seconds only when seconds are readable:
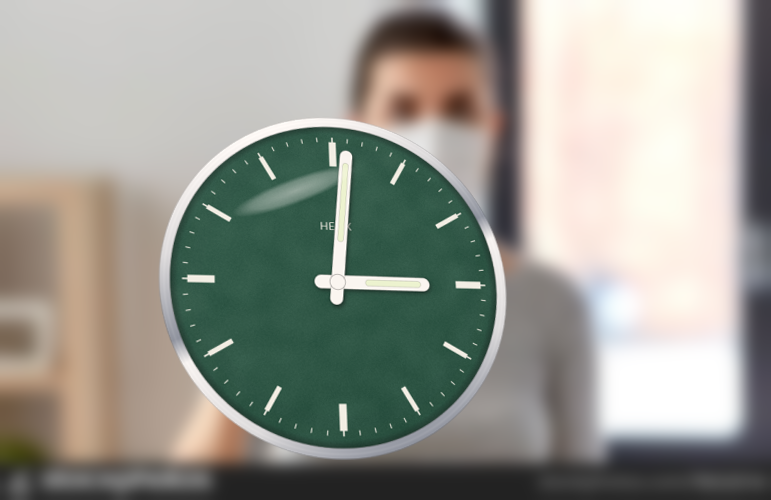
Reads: 3.01
